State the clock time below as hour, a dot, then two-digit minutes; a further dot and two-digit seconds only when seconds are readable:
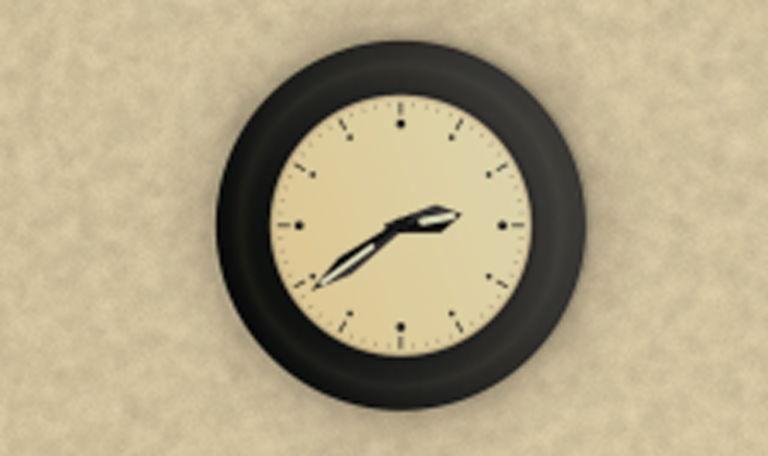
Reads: 2.39
